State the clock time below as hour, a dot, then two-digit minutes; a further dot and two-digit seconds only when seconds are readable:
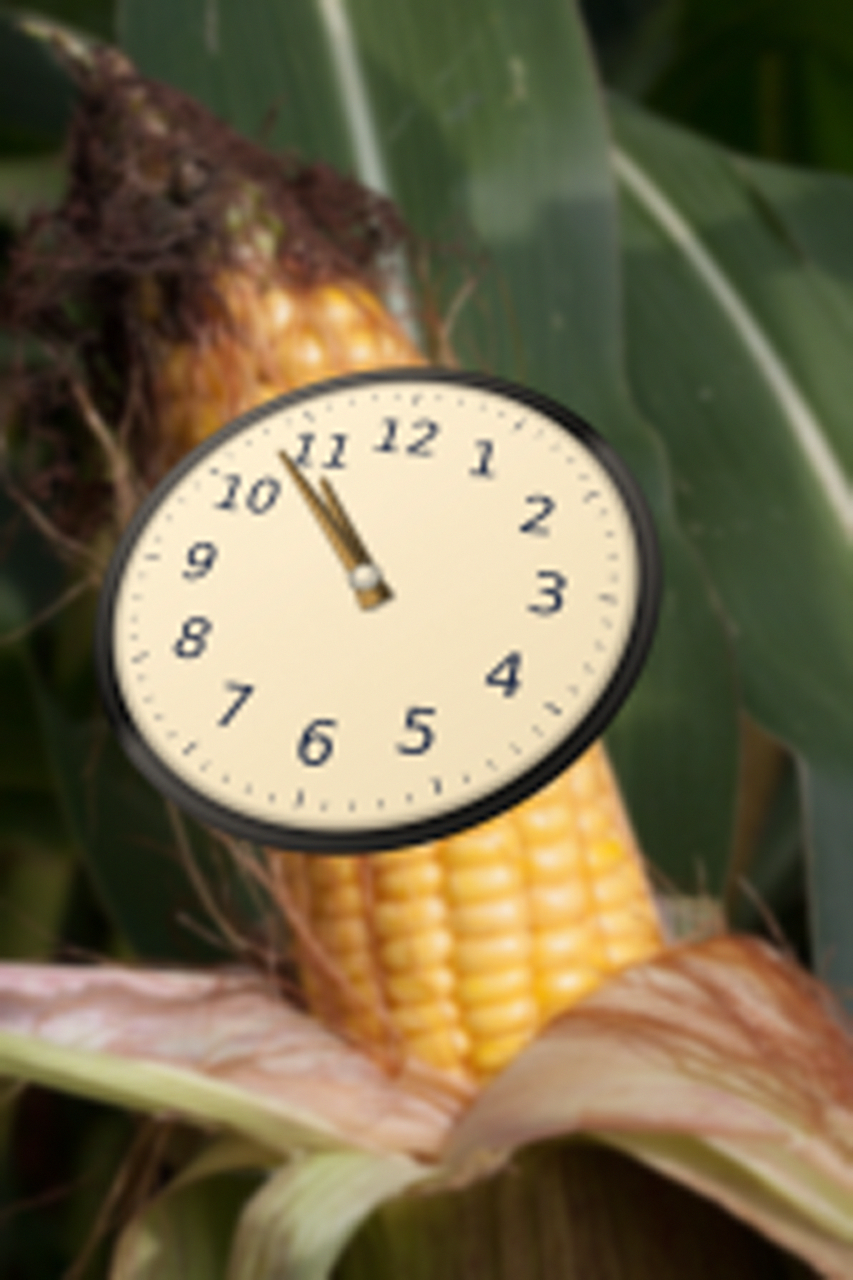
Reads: 10.53
